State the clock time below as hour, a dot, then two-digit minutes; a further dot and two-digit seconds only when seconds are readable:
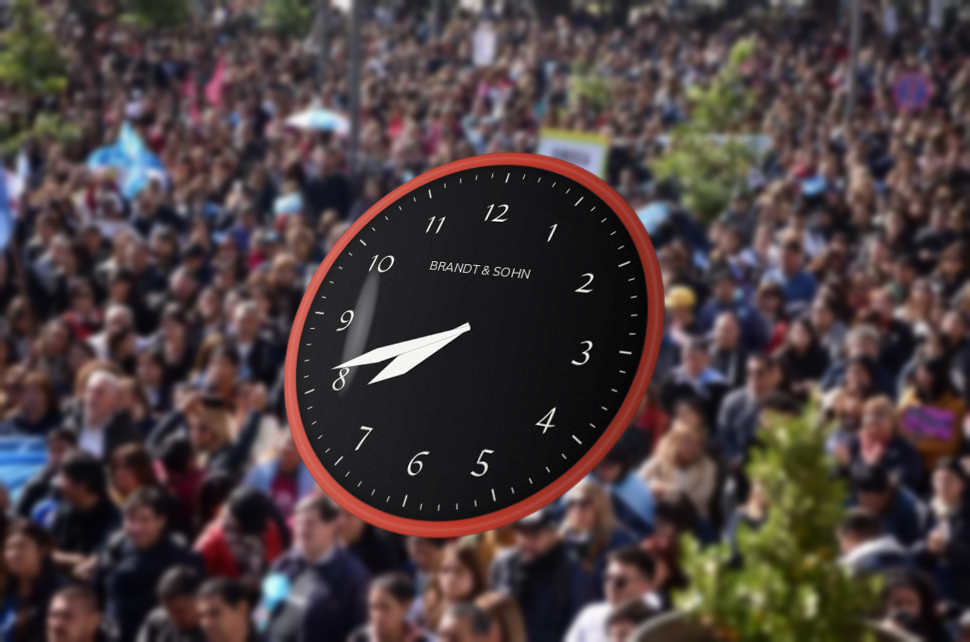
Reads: 7.41
